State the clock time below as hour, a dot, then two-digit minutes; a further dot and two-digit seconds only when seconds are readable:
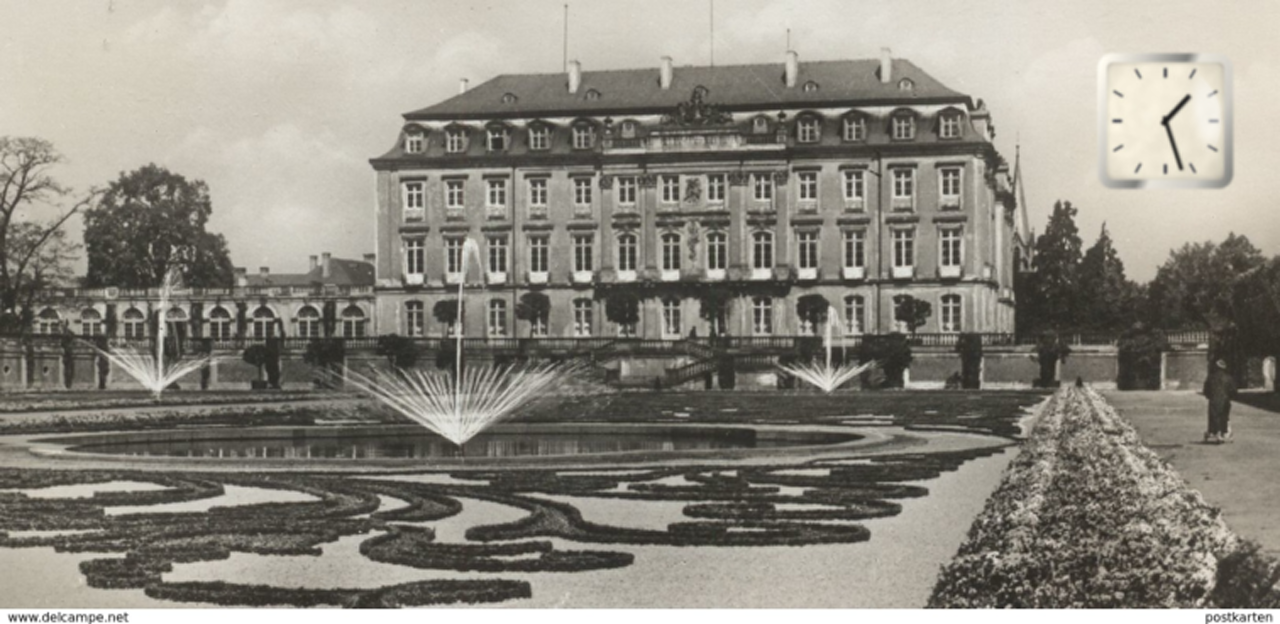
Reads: 1.27
